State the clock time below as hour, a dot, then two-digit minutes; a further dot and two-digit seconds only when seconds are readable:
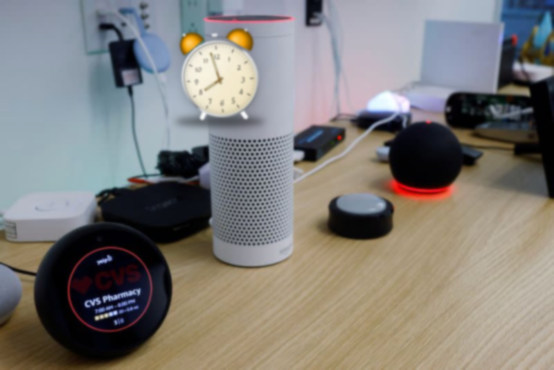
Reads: 7.58
